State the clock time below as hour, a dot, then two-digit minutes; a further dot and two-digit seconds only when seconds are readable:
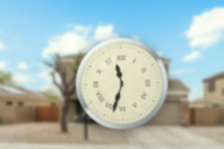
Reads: 11.33
